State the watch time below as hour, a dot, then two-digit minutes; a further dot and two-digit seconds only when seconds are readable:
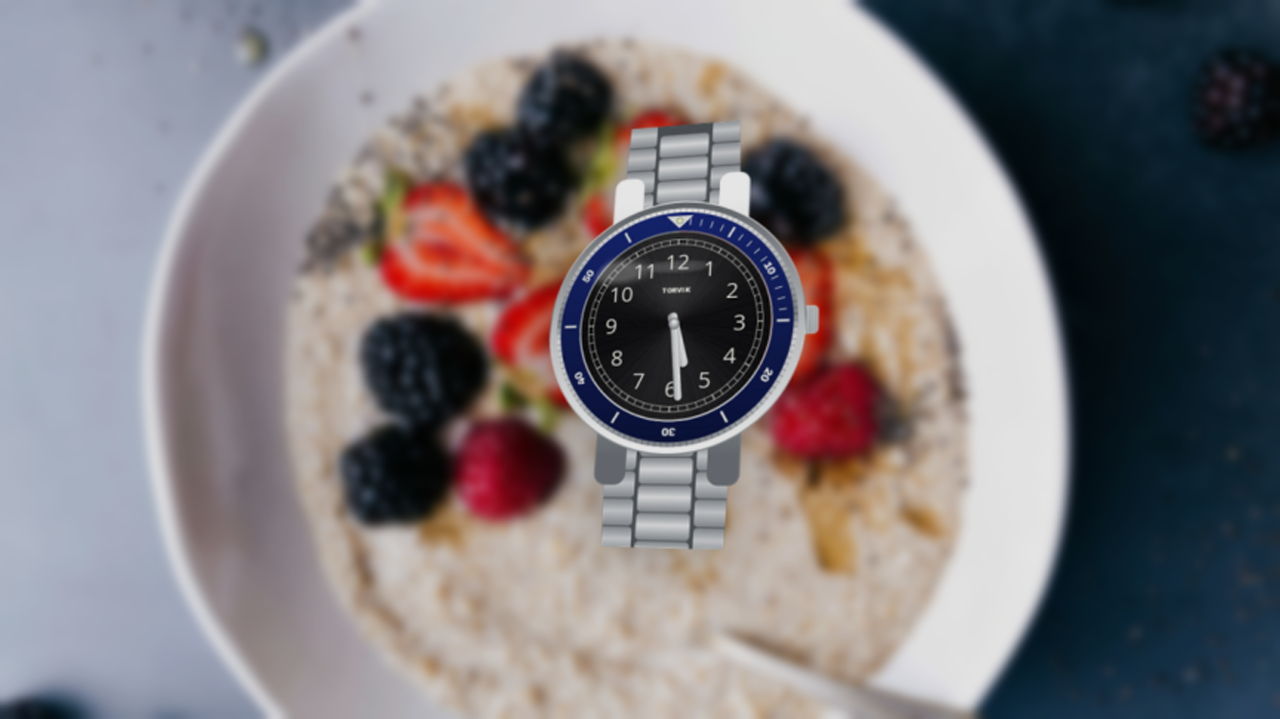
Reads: 5.29
